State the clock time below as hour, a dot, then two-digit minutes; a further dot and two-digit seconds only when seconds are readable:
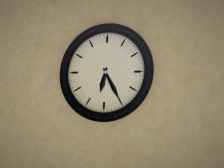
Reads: 6.25
